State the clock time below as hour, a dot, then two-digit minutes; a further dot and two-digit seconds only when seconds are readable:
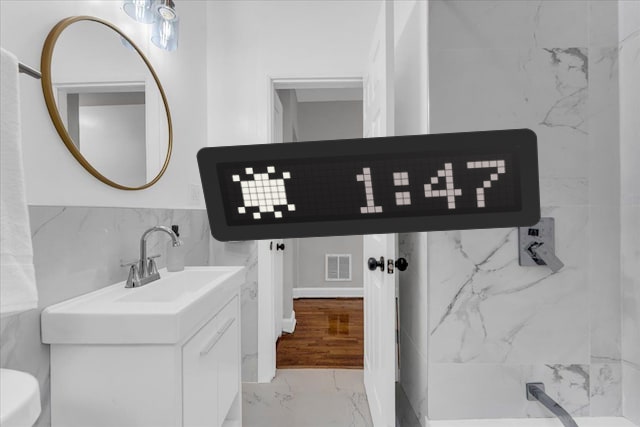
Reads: 1.47
